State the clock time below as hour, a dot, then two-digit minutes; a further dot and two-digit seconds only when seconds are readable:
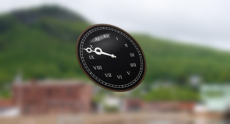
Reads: 9.48
